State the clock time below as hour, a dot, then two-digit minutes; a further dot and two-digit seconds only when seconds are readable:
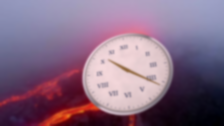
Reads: 10.21
